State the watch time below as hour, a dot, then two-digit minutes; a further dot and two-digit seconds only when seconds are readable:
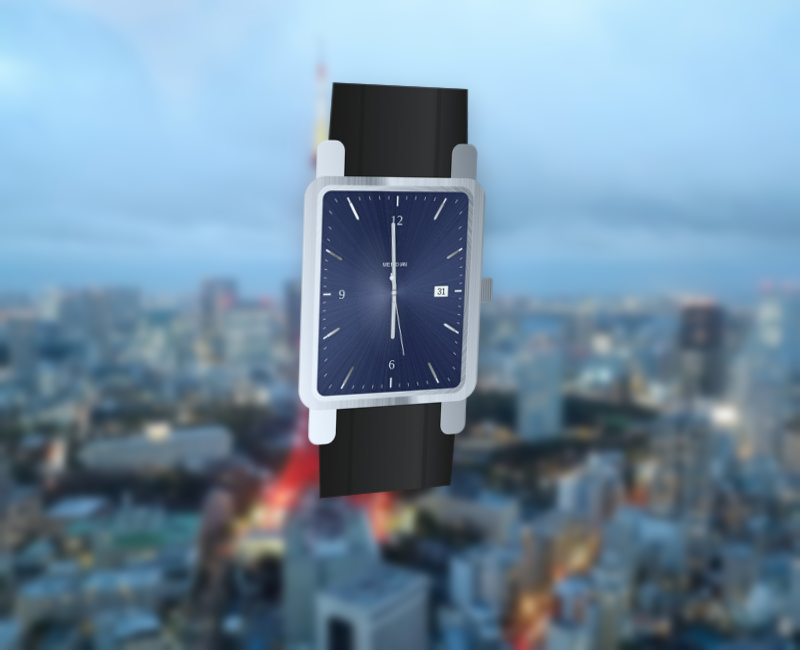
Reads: 5.59.28
